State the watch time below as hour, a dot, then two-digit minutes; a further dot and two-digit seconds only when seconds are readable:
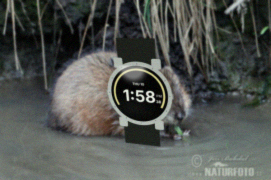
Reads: 1.58
